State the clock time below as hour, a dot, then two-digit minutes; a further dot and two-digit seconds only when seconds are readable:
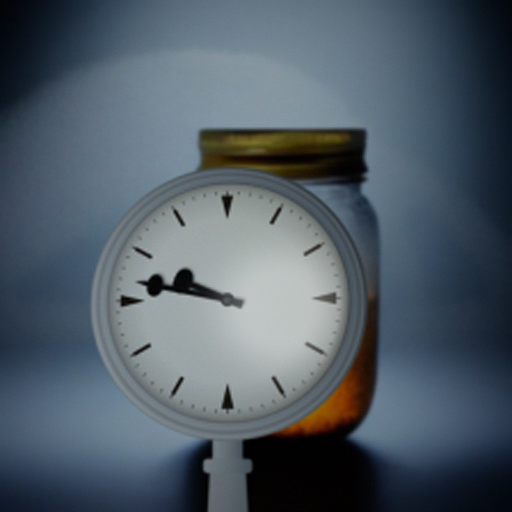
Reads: 9.47
